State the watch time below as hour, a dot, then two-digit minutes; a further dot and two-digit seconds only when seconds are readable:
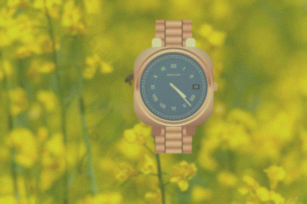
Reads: 4.23
